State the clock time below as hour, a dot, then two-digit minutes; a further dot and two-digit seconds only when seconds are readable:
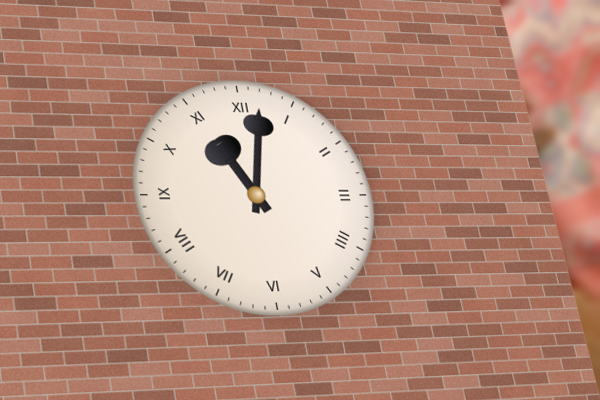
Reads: 11.02
